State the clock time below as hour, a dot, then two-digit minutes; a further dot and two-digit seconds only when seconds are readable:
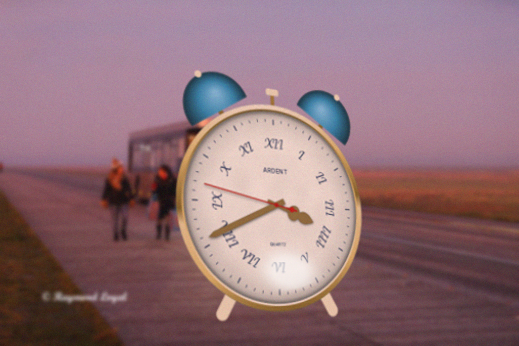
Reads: 3.40.47
